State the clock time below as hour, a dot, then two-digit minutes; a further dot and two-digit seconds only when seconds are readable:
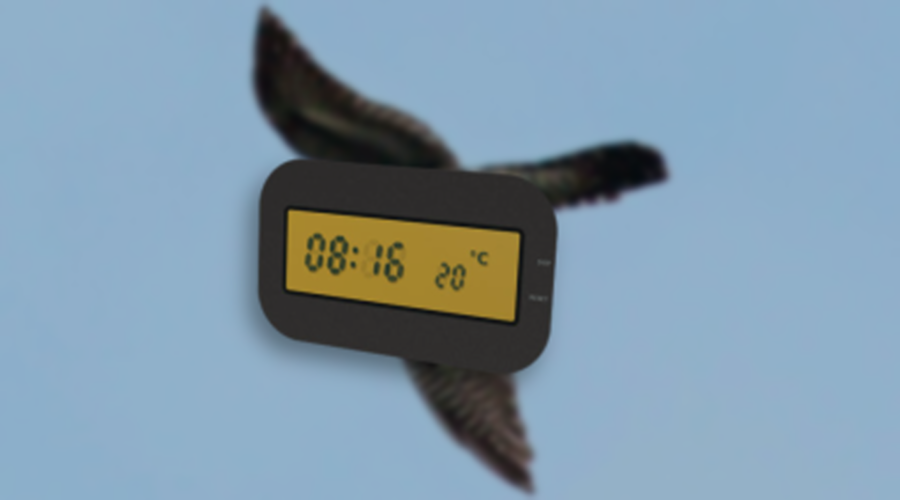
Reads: 8.16
